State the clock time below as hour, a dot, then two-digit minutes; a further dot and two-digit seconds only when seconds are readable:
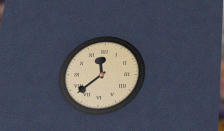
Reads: 11.38
